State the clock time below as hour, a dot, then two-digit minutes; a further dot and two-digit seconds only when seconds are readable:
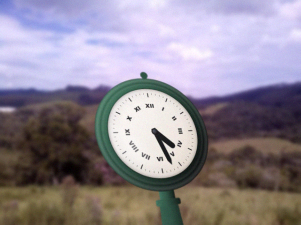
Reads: 4.27
